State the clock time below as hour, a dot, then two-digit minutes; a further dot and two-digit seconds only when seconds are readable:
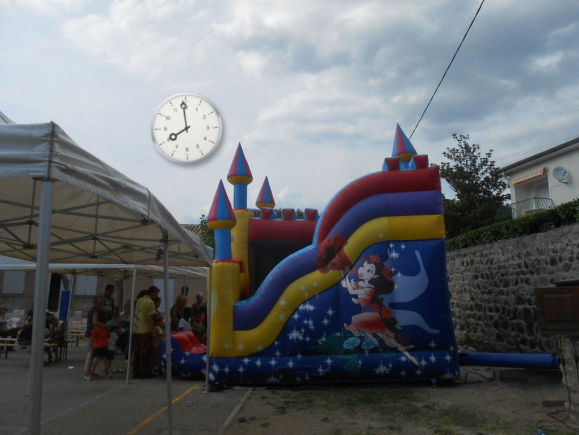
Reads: 7.59
